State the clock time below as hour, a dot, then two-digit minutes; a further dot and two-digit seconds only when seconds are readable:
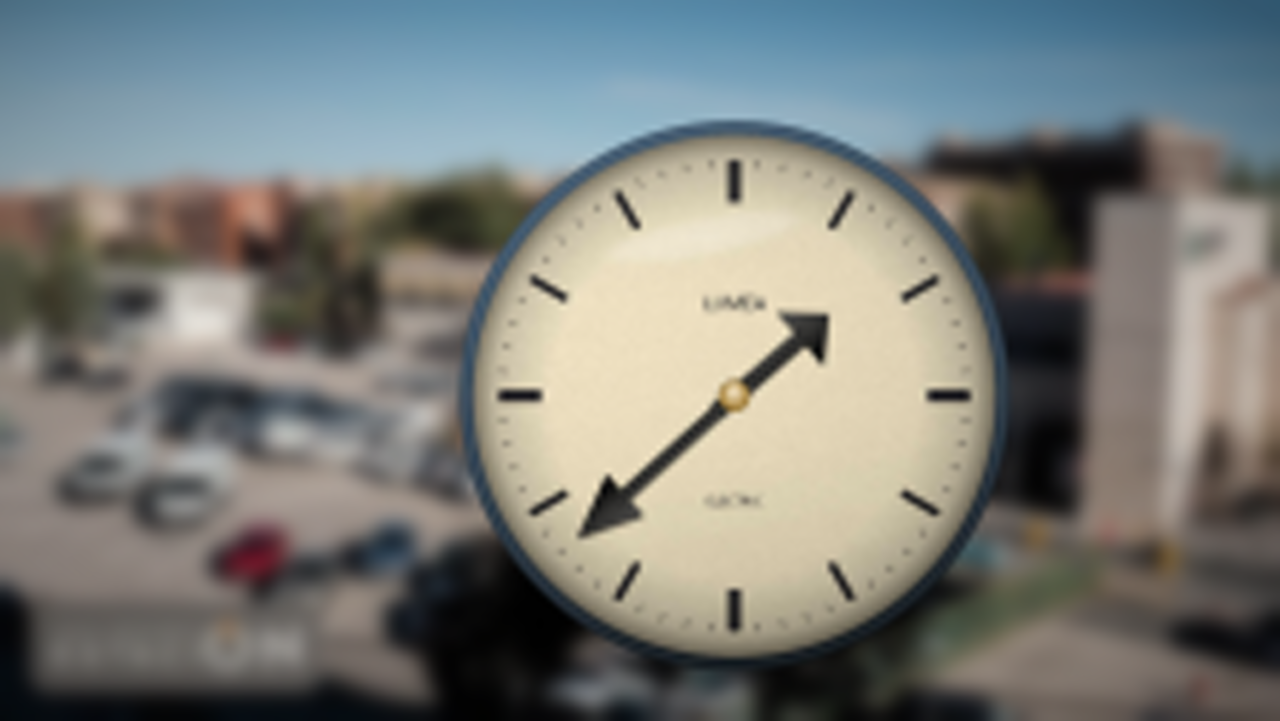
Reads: 1.38
